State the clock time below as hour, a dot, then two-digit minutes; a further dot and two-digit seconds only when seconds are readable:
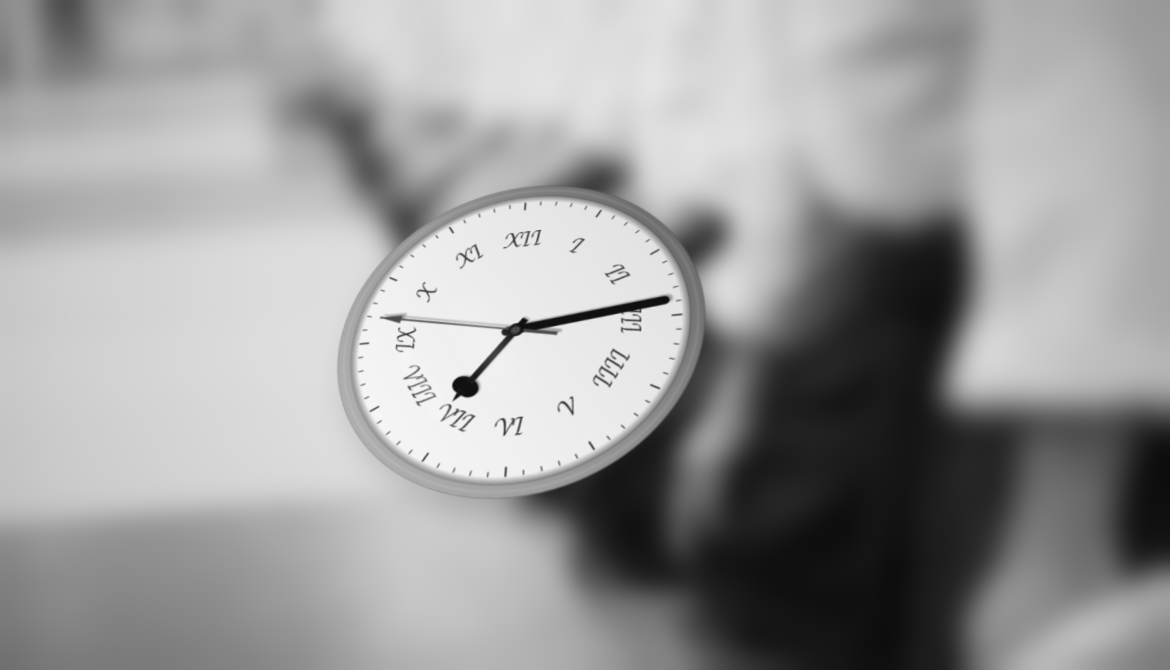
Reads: 7.13.47
